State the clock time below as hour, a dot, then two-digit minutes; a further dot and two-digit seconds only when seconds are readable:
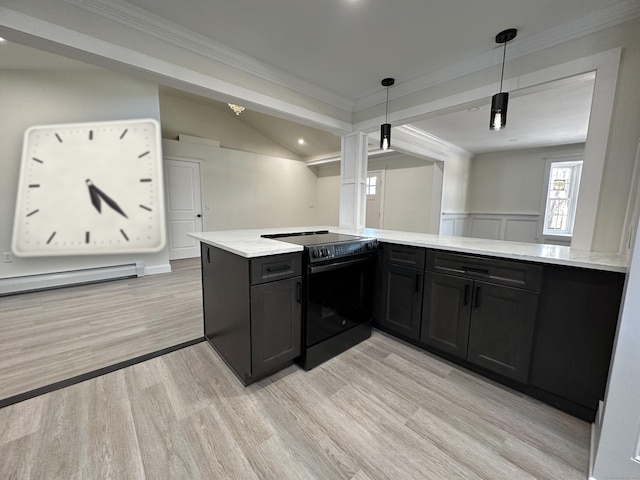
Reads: 5.23
